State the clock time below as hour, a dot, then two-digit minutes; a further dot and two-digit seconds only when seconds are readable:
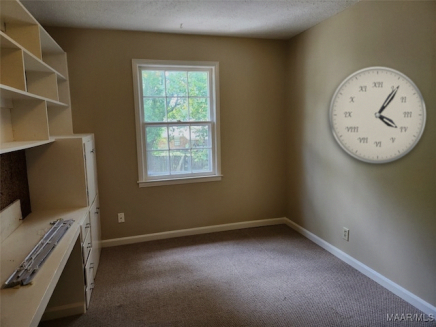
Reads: 4.06
